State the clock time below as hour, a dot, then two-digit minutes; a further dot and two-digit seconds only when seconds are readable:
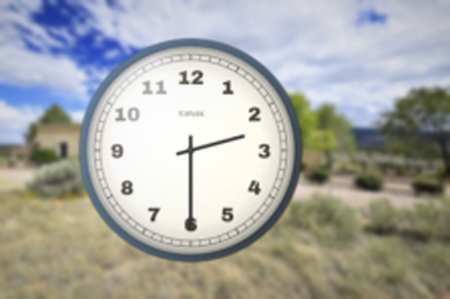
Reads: 2.30
